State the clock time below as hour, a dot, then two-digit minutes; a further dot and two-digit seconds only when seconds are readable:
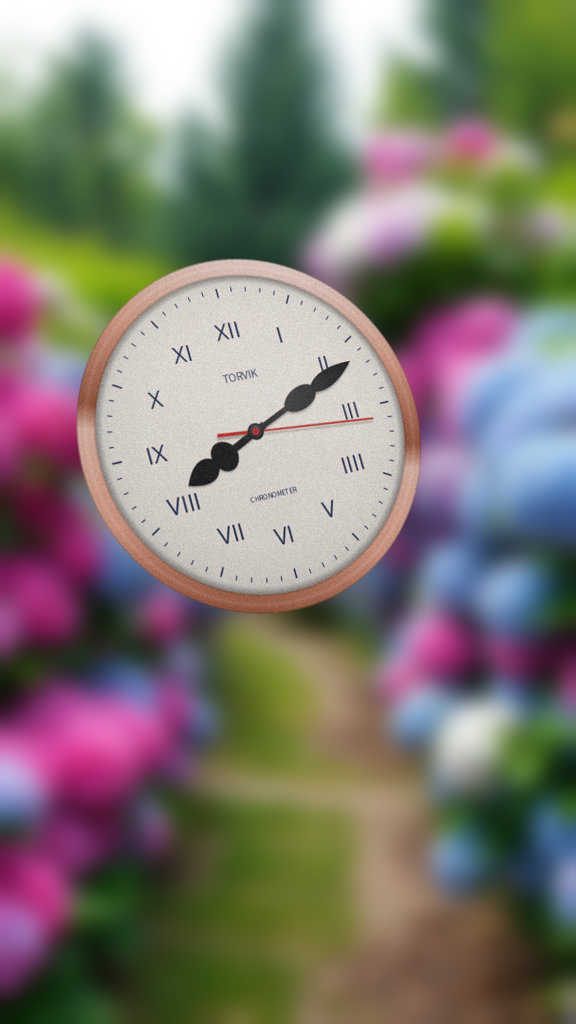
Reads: 8.11.16
